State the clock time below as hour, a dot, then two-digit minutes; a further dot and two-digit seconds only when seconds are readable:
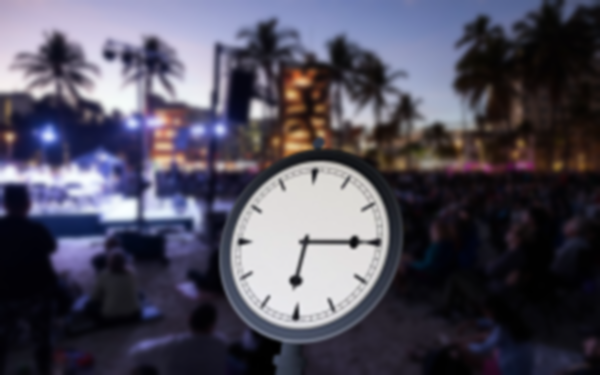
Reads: 6.15
